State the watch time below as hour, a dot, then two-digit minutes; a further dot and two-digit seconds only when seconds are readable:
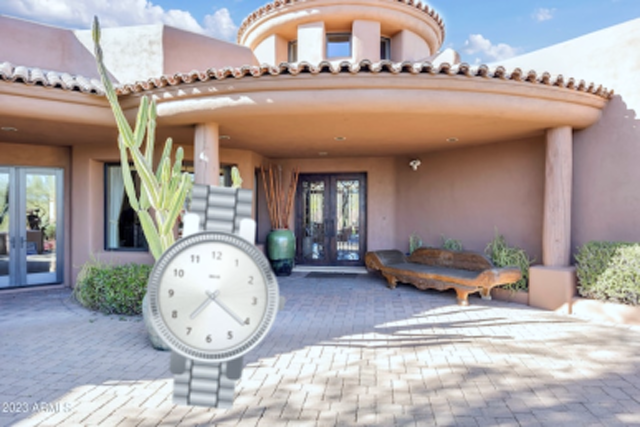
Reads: 7.21
